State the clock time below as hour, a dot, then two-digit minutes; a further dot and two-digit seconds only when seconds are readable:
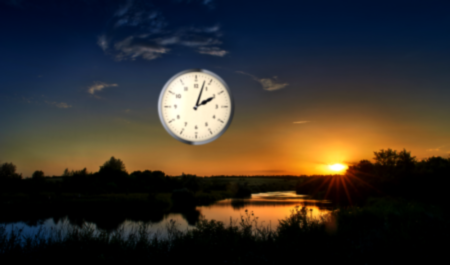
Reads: 2.03
